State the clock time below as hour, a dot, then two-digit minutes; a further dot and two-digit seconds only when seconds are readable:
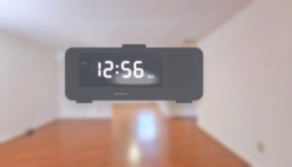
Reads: 12.56
